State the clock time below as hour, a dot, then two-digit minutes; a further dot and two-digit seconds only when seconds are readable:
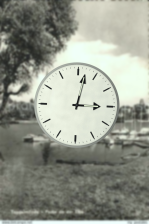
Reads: 3.02
